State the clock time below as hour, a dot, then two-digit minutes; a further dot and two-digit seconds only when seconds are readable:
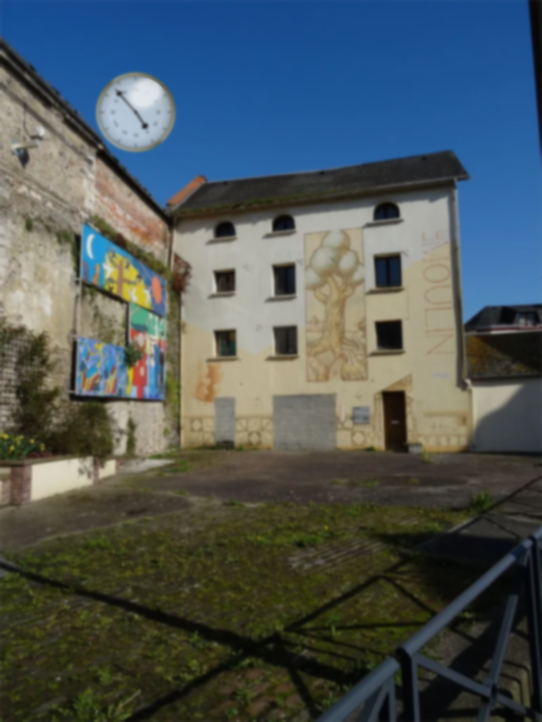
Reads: 4.53
